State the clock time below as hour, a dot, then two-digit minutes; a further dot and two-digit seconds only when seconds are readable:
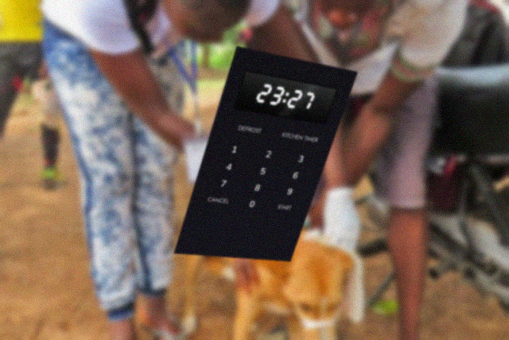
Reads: 23.27
